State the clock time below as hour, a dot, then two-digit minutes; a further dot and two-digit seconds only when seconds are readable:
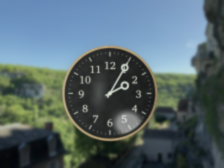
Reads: 2.05
